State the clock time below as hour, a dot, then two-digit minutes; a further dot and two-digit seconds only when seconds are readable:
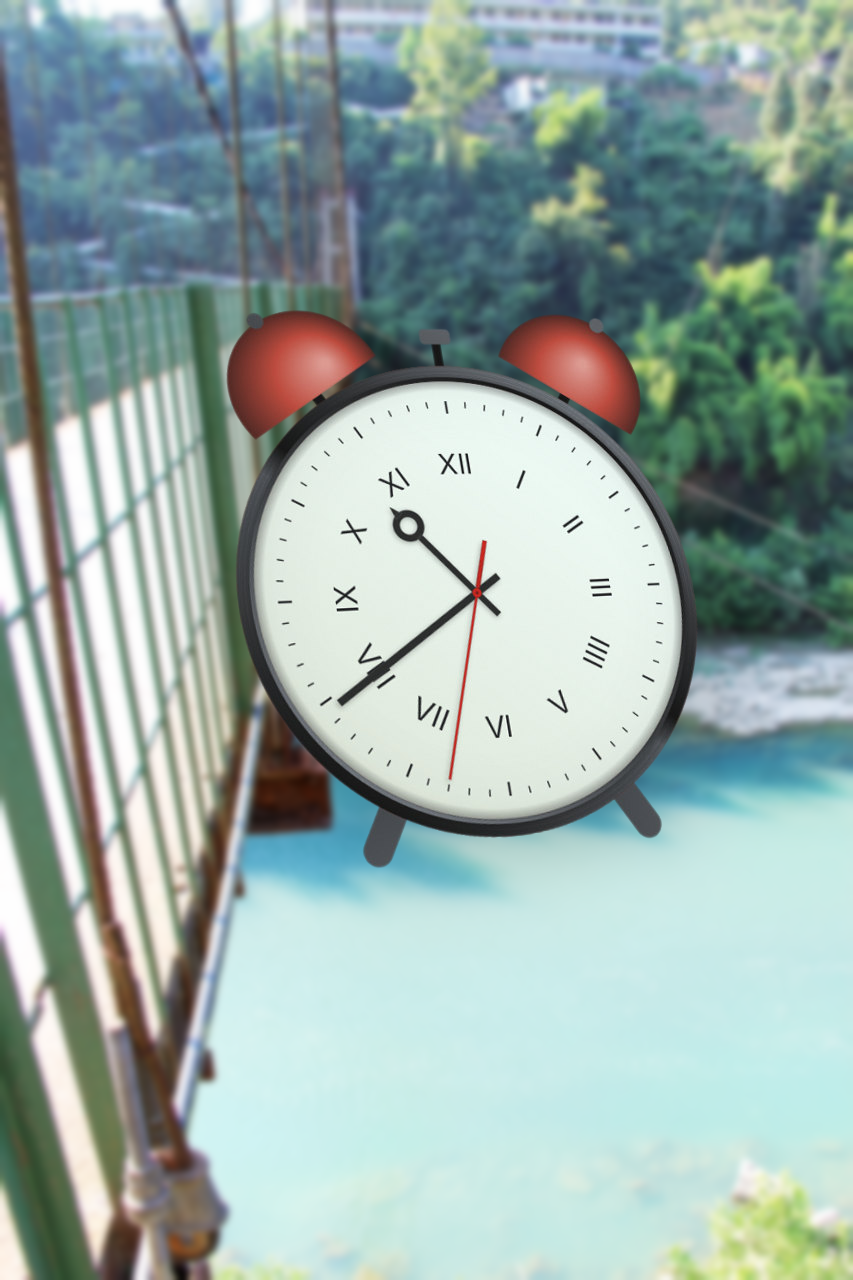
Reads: 10.39.33
